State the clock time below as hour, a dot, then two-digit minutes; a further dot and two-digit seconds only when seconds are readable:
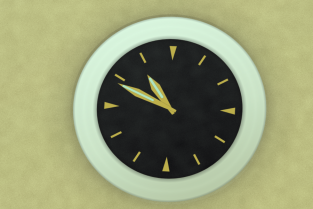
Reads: 10.49
